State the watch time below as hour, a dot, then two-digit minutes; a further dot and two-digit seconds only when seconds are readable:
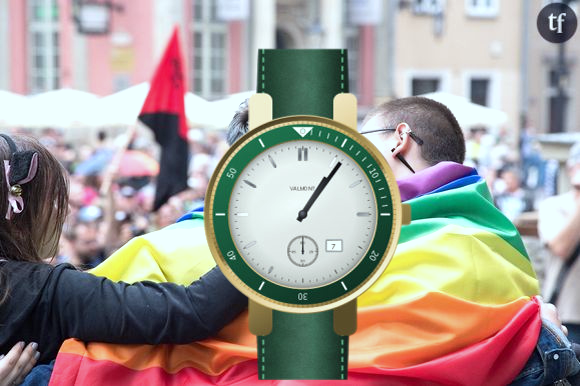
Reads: 1.06
